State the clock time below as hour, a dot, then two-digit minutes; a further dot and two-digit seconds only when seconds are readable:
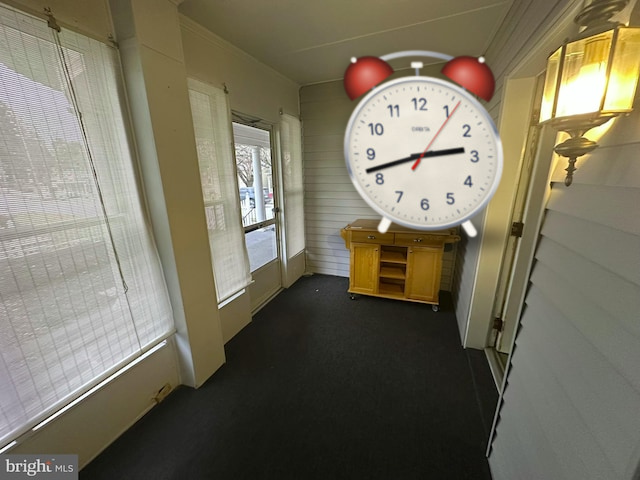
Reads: 2.42.06
